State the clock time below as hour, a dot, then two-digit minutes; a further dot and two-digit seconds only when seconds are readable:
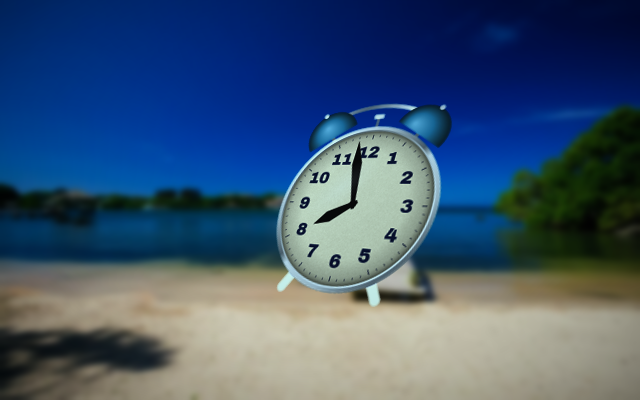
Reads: 7.58
